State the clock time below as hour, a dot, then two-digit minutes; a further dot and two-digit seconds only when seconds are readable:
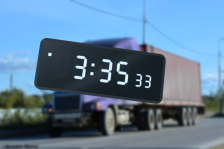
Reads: 3.35.33
